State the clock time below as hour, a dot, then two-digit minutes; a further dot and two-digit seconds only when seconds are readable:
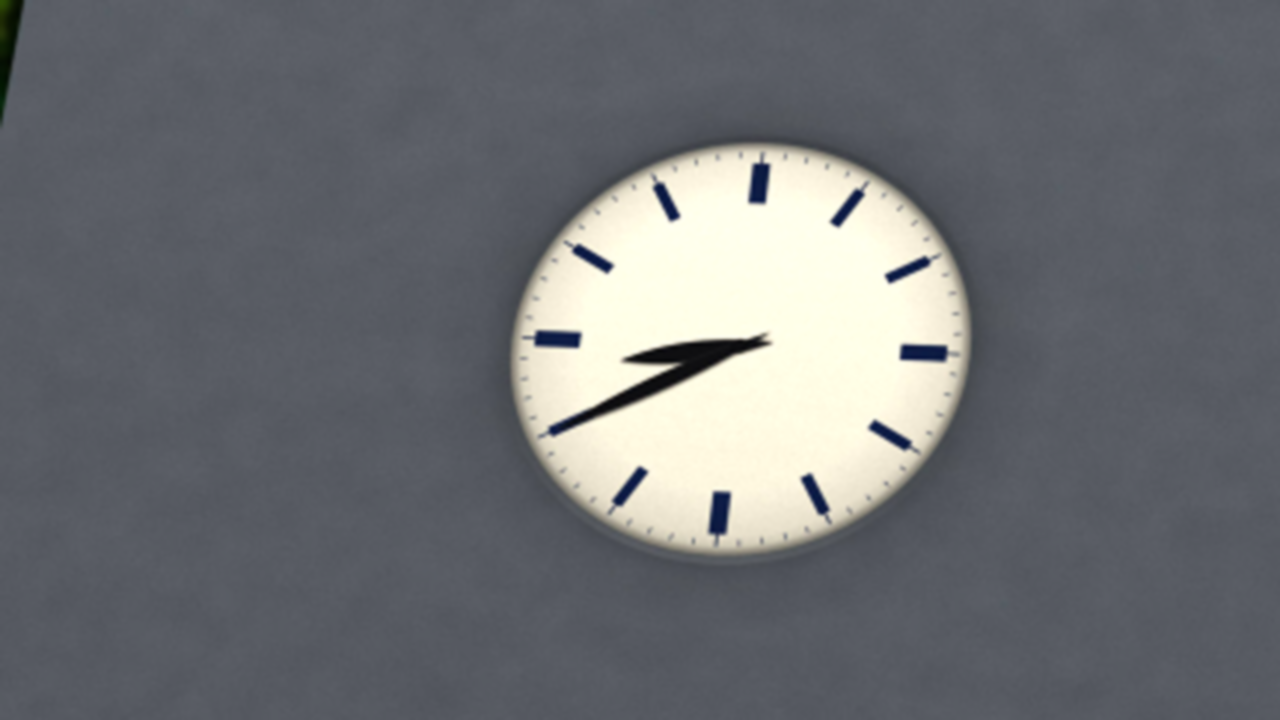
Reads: 8.40
